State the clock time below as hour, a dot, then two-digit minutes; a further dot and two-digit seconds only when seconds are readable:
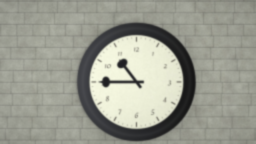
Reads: 10.45
